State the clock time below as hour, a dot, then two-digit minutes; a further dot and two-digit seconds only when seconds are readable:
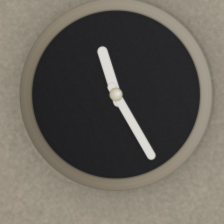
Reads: 11.25
